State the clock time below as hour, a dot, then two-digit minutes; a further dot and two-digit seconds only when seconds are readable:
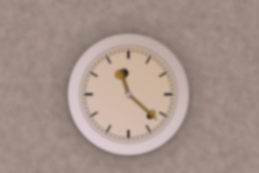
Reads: 11.22
